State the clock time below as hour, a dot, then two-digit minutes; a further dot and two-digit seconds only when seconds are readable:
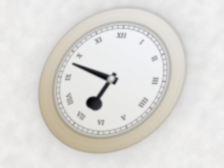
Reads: 6.48
